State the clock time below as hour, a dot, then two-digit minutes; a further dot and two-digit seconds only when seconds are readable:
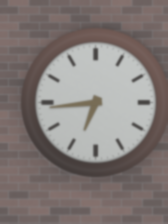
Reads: 6.44
